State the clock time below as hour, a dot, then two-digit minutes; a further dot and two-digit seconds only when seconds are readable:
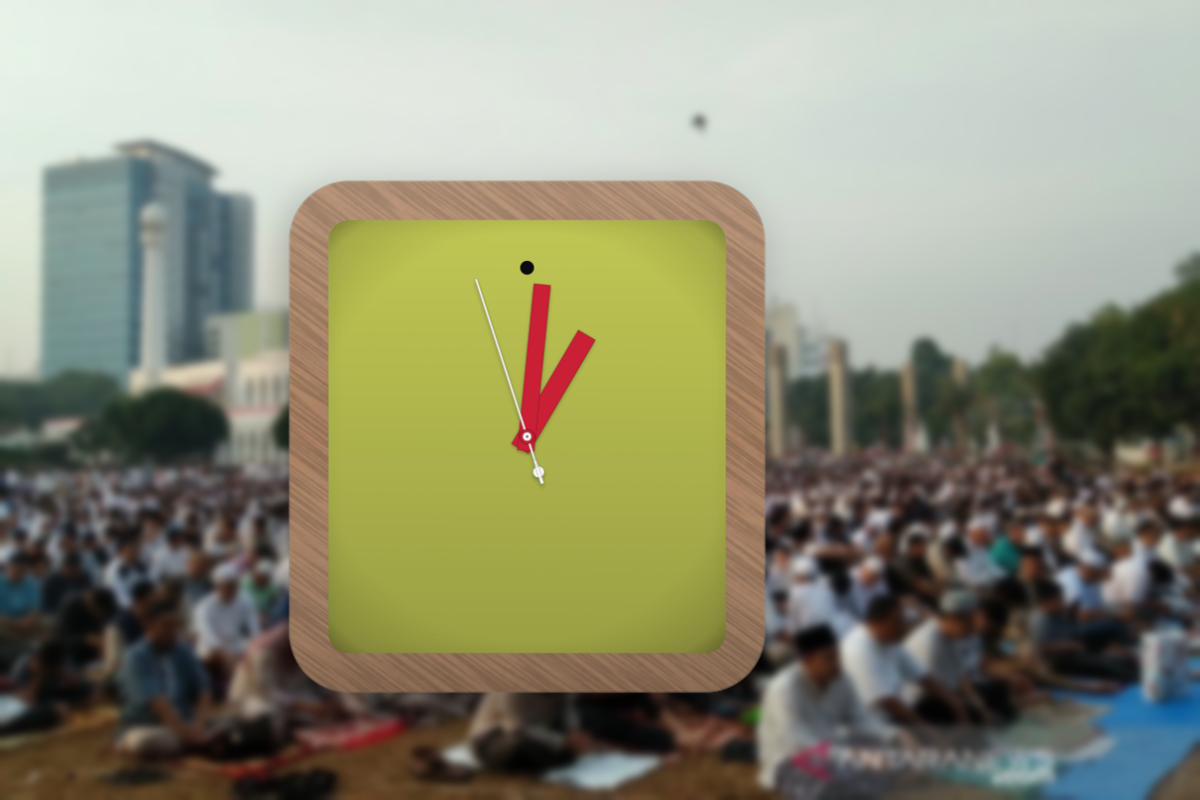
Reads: 1.00.57
